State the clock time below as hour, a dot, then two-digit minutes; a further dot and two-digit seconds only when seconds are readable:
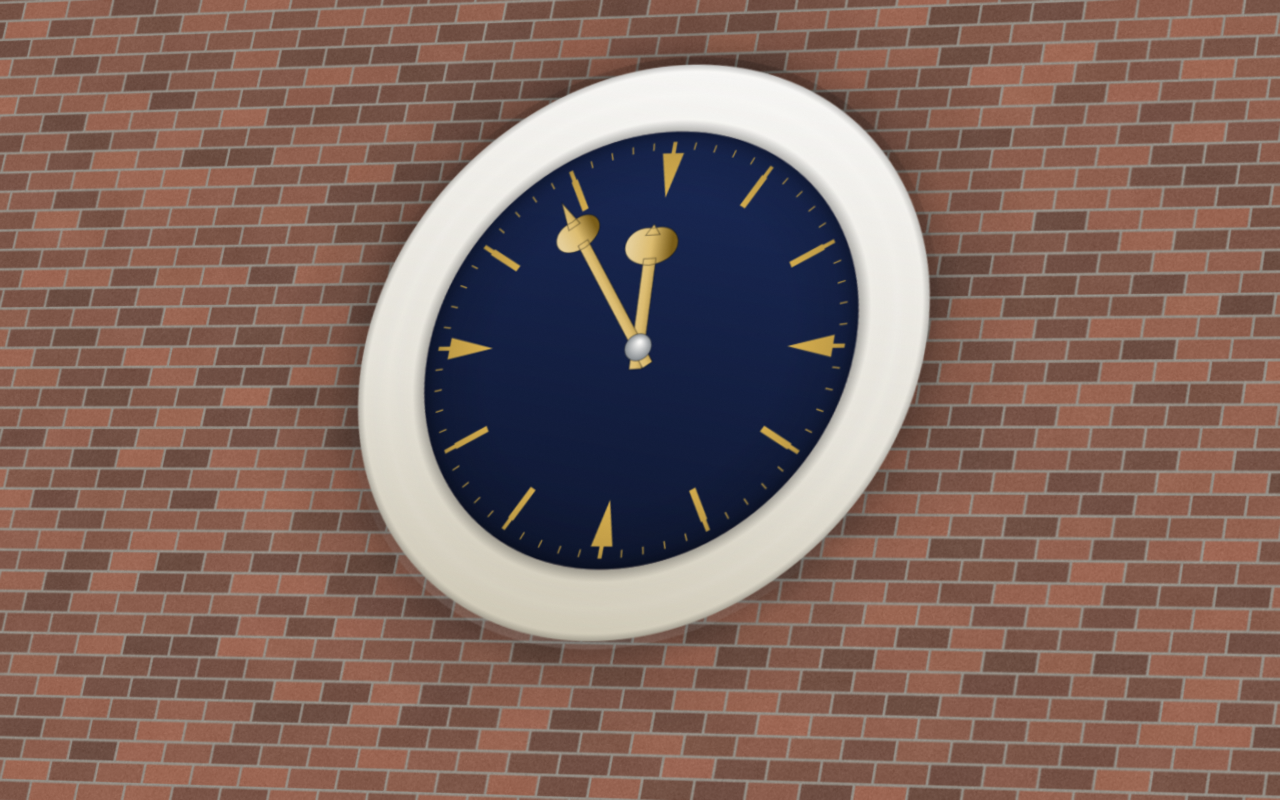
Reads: 11.54
